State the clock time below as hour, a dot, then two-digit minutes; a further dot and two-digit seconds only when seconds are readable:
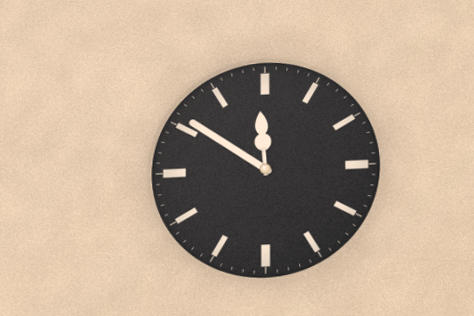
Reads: 11.51
